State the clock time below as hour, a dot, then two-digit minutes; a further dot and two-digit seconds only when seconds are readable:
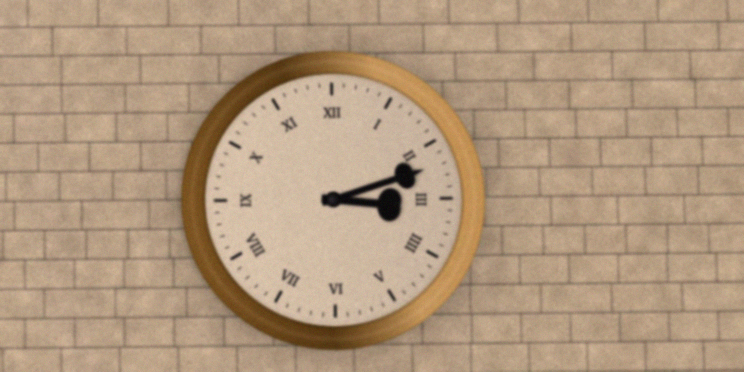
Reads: 3.12
